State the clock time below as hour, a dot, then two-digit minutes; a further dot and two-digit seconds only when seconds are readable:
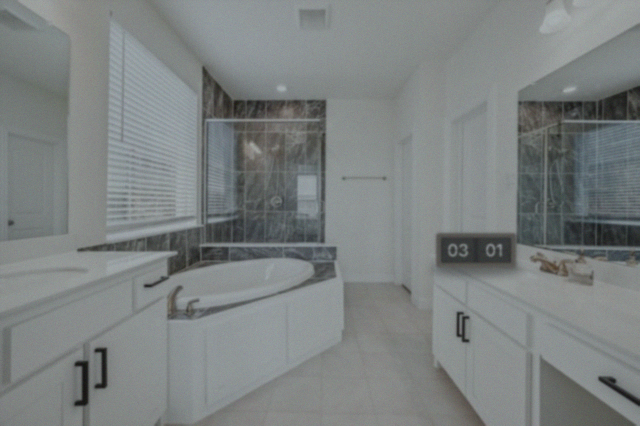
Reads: 3.01
